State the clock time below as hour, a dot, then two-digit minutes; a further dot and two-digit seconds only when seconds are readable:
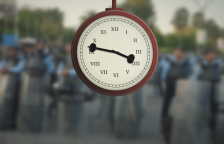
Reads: 3.47
